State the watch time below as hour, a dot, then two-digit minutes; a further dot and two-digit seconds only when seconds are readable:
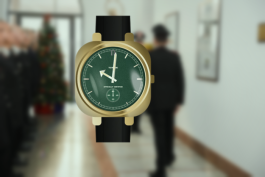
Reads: 10.01
